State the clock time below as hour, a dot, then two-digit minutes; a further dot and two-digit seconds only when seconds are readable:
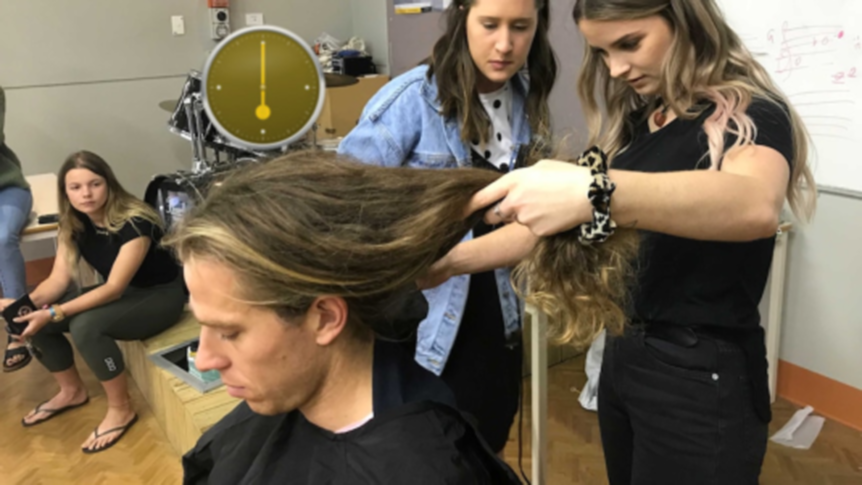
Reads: 6.00
